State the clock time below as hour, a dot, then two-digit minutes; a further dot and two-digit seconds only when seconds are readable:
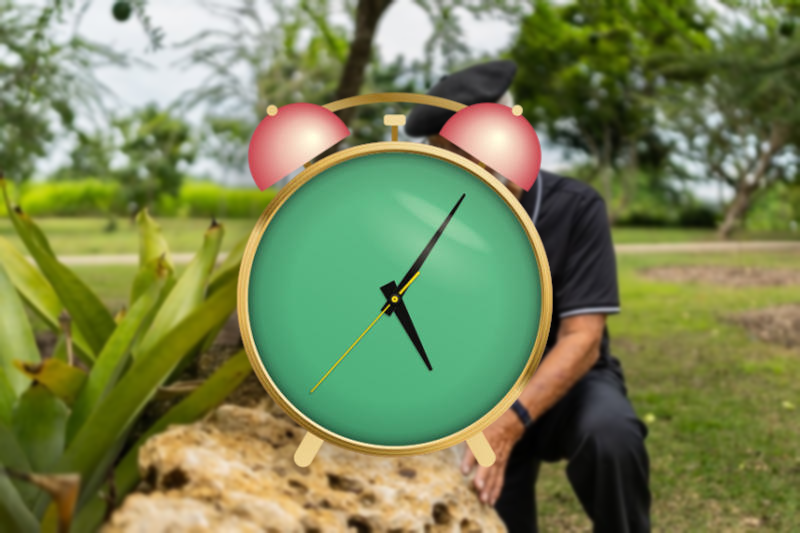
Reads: 5.05.37
